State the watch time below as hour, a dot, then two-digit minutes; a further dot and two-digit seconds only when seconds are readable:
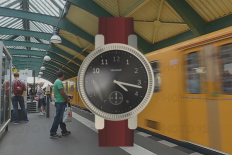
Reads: 4.17
